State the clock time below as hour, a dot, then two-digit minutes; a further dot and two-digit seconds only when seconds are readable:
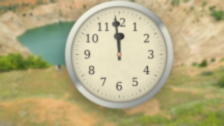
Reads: 11.59
